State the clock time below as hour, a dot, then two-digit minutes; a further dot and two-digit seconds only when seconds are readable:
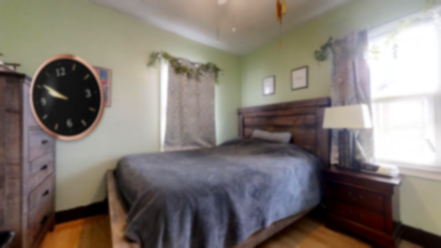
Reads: 9.51
